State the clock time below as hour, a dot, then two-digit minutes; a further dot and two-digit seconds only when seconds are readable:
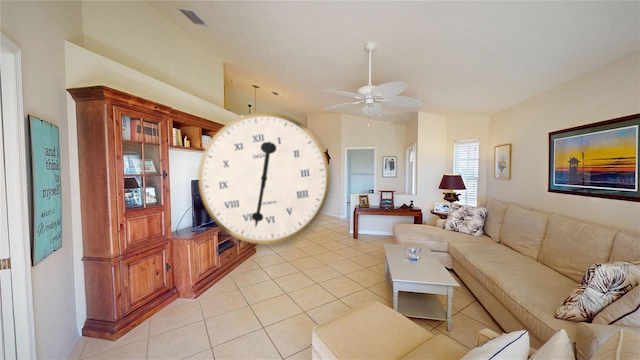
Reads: 12.33
